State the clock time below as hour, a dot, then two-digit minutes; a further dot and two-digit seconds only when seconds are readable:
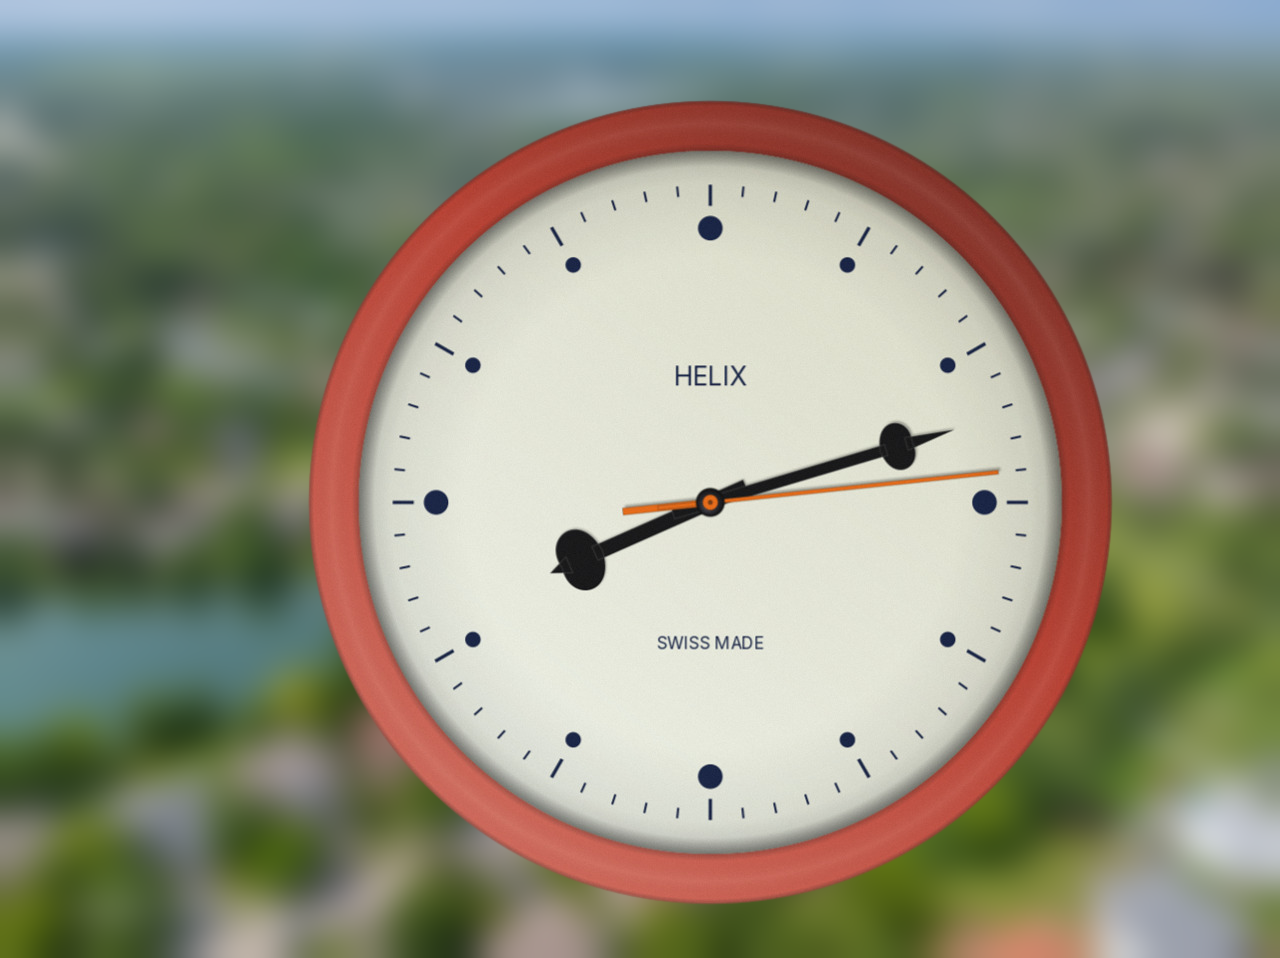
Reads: 8.12.14
